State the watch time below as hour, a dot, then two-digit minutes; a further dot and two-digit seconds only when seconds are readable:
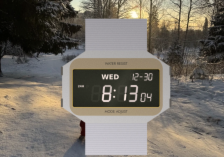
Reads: 8.13.04
